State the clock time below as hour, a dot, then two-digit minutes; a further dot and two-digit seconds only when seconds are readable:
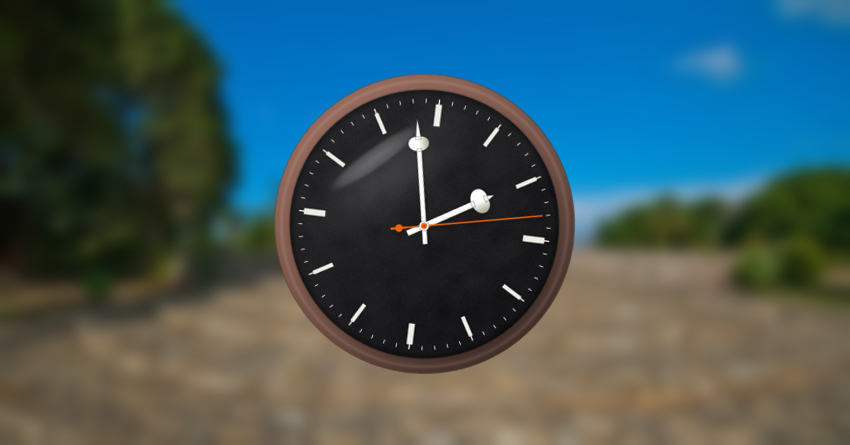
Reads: 1.58.13
